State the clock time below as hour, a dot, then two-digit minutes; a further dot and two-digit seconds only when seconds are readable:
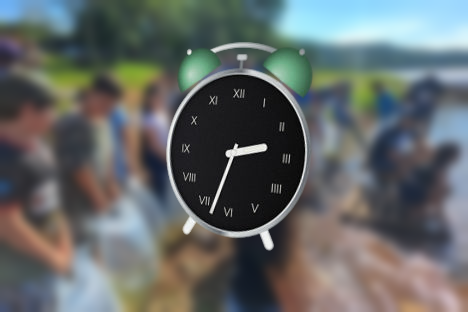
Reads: 2.33
